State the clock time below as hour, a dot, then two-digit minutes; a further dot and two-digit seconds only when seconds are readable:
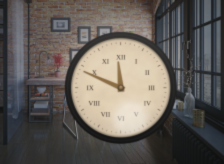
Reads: 11.49
